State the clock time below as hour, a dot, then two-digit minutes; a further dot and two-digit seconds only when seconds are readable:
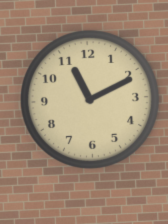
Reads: 11.11
